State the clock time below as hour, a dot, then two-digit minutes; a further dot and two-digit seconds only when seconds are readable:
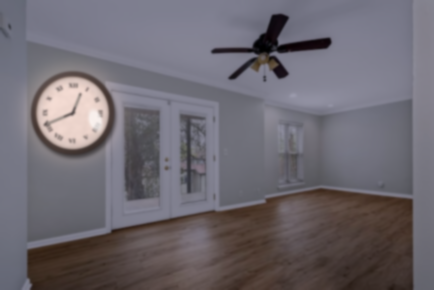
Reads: 12.41
